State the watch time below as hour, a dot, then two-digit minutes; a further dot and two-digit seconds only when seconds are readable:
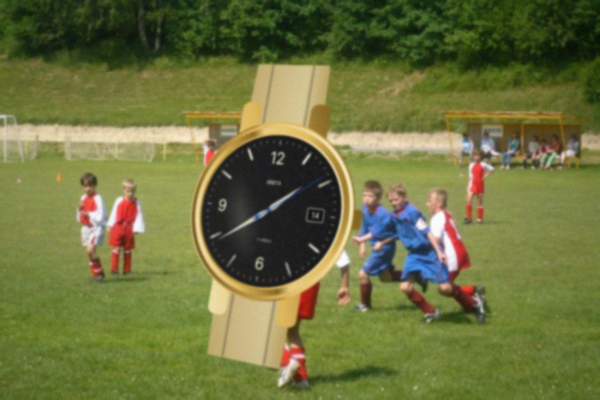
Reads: 1.39.09
